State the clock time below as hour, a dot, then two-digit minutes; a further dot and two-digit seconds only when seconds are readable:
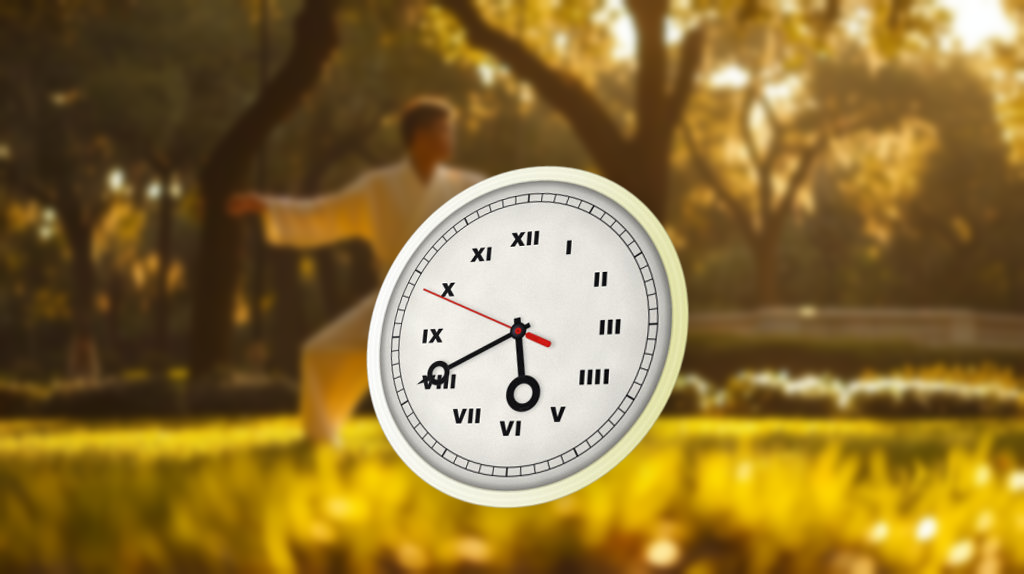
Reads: 5.40.49
